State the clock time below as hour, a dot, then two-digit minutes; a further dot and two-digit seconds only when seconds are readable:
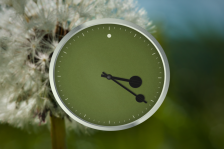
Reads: 3.21
